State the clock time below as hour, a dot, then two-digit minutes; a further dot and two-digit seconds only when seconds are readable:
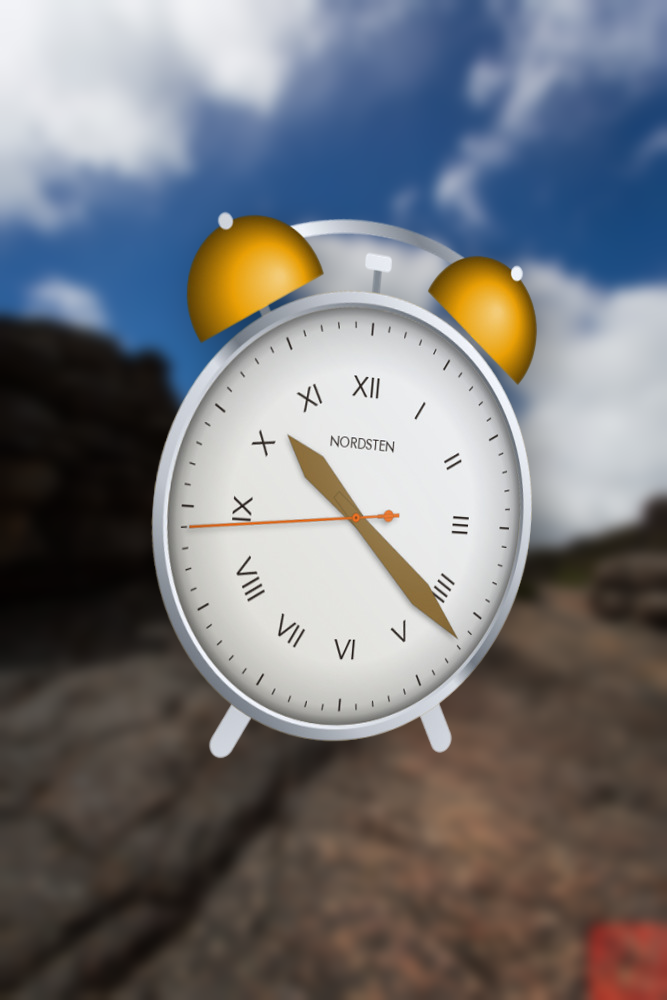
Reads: 10.21.44
